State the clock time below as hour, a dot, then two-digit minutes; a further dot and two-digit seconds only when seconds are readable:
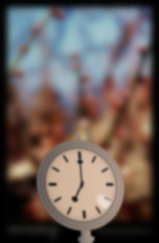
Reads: 7.00
